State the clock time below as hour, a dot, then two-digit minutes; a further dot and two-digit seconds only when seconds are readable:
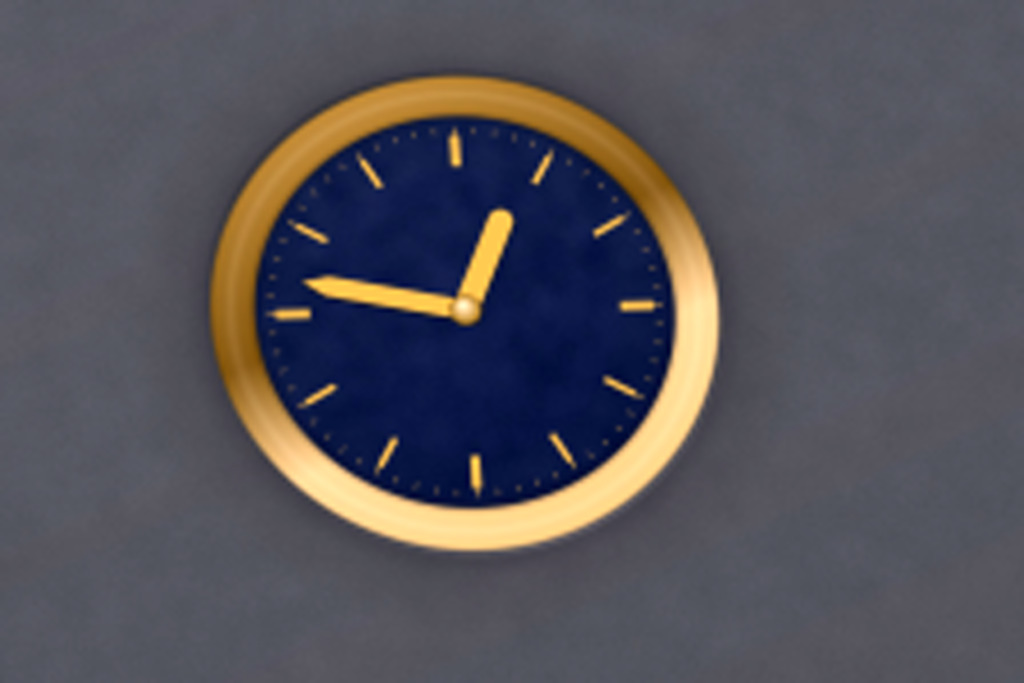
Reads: 12.47
